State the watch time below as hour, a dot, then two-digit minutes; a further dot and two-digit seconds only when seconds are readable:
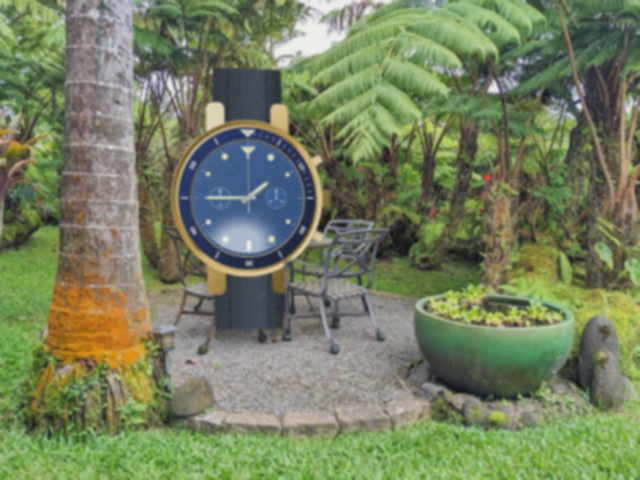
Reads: 1.45
